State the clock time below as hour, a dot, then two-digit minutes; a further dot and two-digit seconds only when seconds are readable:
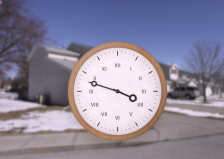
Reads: 3.48
